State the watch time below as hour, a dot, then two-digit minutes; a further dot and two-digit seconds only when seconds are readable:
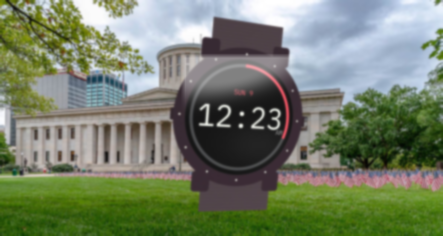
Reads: 12.23
